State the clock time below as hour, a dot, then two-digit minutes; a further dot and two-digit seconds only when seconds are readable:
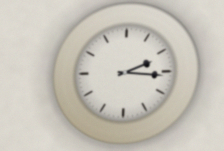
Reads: 2.16
